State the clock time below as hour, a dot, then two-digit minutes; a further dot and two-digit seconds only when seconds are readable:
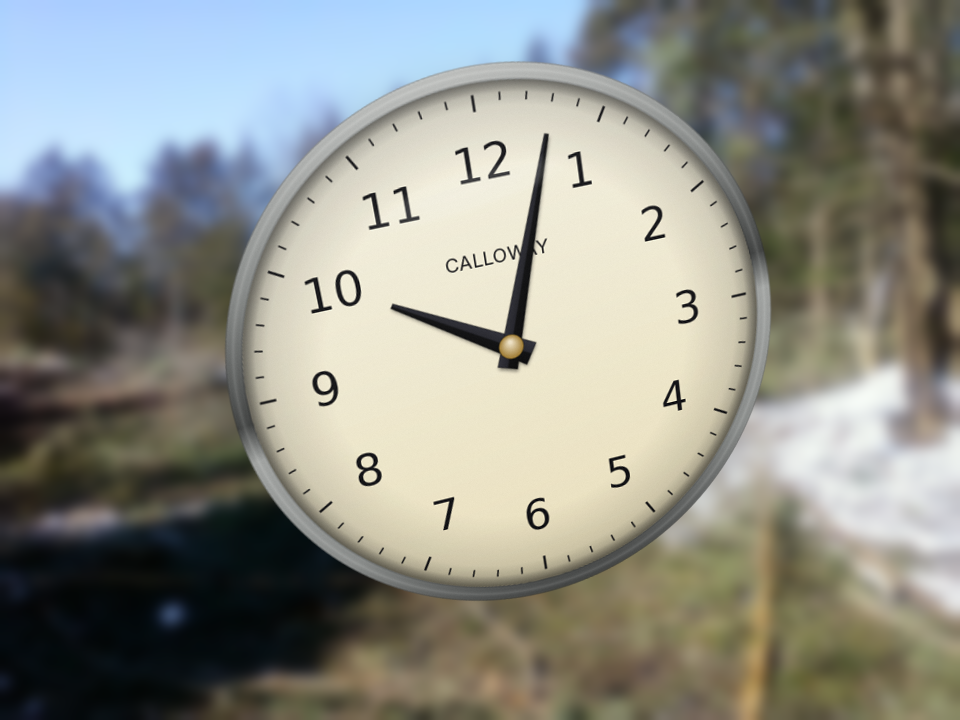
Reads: 10.03
